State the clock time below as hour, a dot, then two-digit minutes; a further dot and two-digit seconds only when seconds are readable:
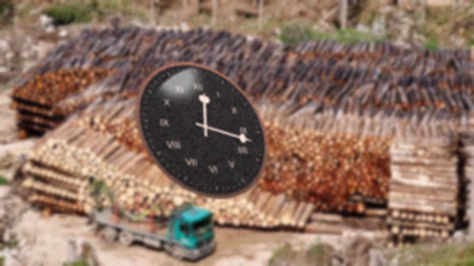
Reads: 12.17
